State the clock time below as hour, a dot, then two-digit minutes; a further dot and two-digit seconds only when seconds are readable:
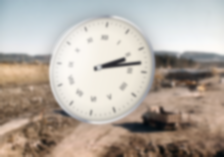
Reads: 2.13
